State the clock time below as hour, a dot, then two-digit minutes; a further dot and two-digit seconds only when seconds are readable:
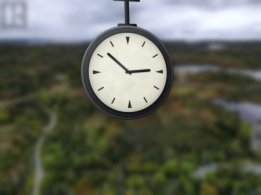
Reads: 2.52
